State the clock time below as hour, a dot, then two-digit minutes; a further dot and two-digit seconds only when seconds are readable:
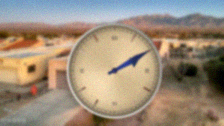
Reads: 2.10
